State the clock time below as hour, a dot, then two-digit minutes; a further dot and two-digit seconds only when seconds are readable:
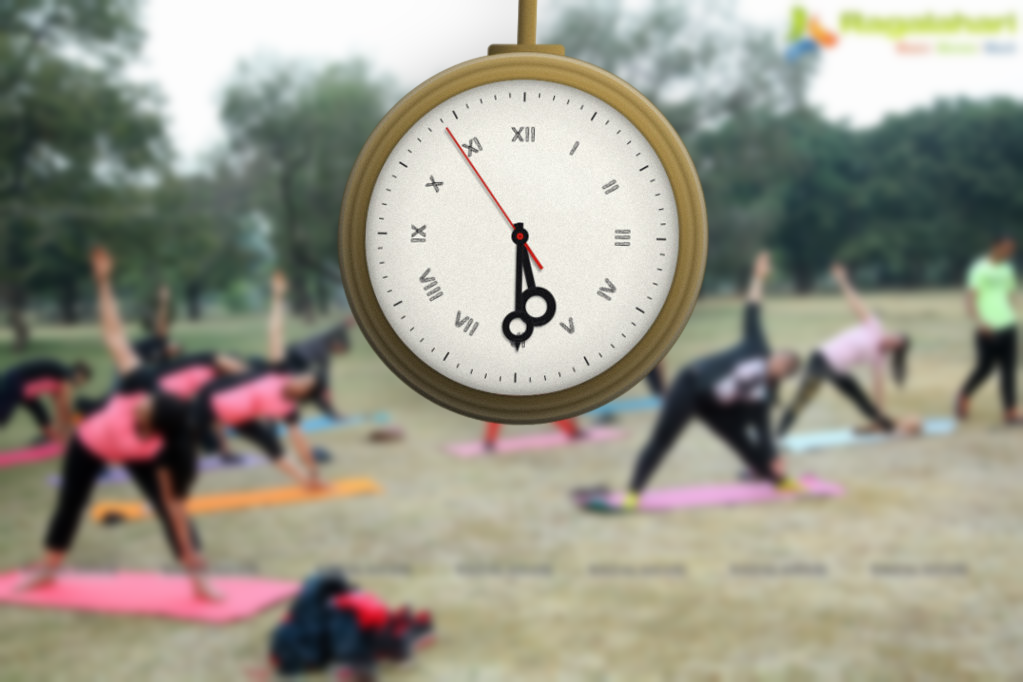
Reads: 5.29.54
